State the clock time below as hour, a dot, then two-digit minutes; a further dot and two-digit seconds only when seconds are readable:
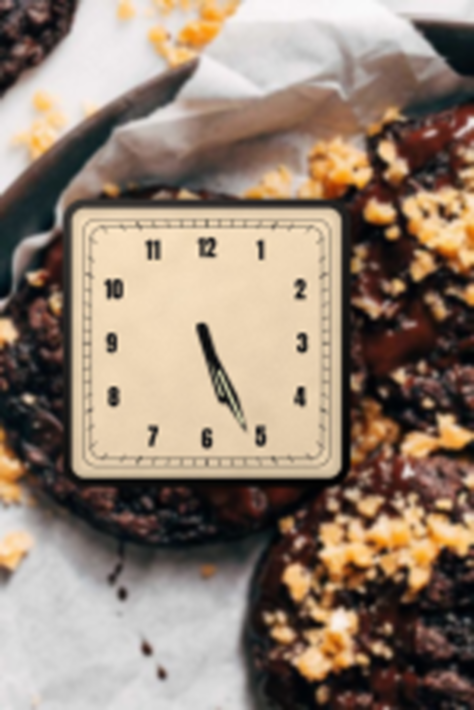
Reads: 5.26
